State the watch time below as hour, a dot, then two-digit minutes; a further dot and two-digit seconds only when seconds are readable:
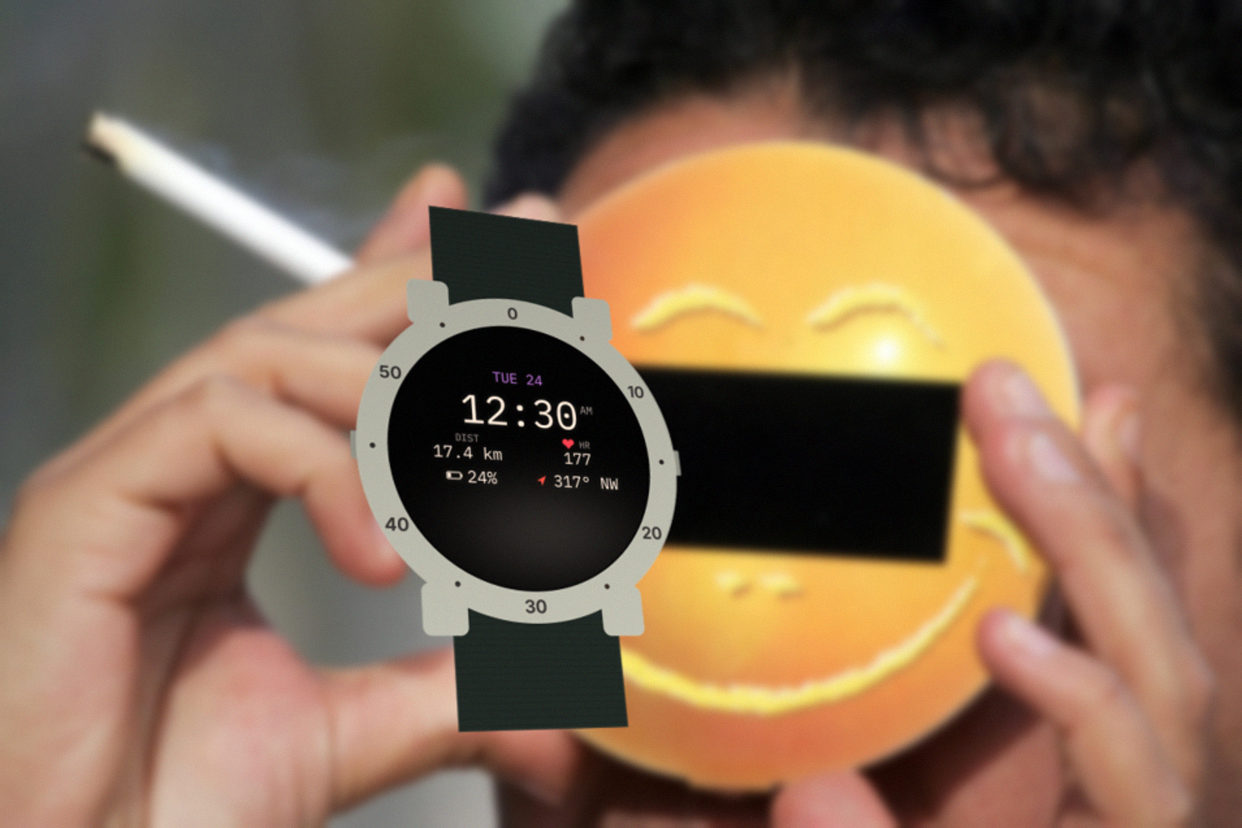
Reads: 12.30
